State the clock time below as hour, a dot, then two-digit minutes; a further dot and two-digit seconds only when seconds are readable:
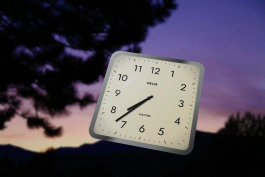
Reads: 7.37
